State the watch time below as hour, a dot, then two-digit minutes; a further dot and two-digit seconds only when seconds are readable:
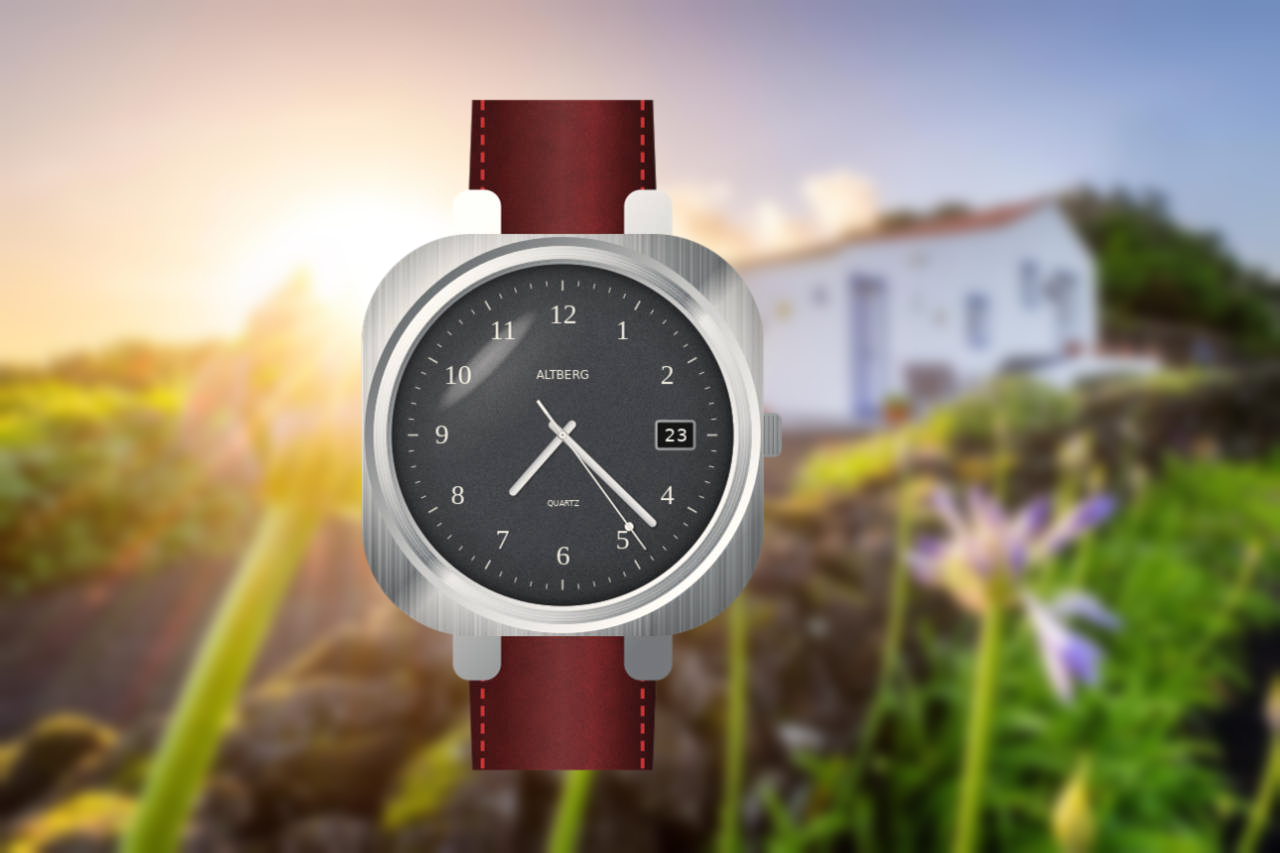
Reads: 7.22.24
